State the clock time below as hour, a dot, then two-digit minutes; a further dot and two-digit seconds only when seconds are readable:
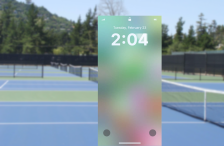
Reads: 2.04
